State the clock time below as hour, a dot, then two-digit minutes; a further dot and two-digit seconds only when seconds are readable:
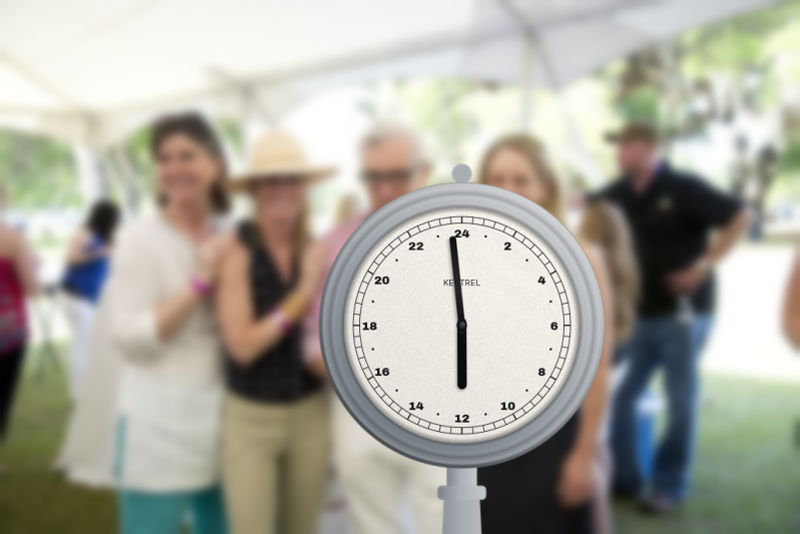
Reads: 11.59
